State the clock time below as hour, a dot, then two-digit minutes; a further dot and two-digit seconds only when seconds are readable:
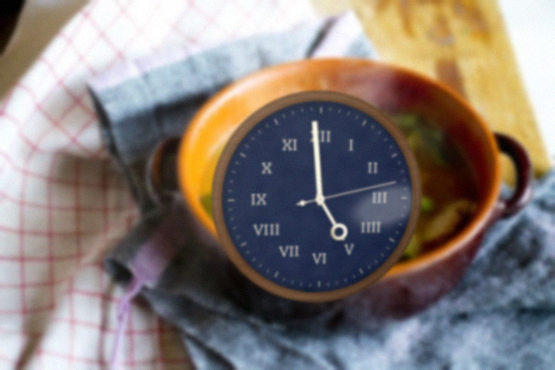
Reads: 4.59.13
